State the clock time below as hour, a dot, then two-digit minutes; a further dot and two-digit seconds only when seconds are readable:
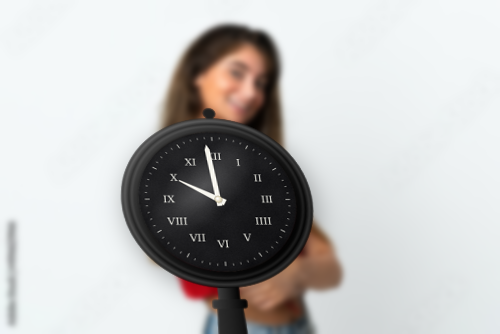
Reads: 9.59
